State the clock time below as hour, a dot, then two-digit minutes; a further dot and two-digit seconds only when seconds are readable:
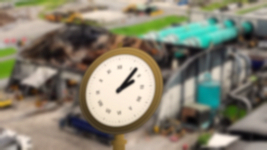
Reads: 2.07
